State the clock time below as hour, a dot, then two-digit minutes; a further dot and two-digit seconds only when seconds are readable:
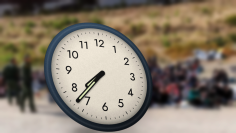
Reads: 7.37
